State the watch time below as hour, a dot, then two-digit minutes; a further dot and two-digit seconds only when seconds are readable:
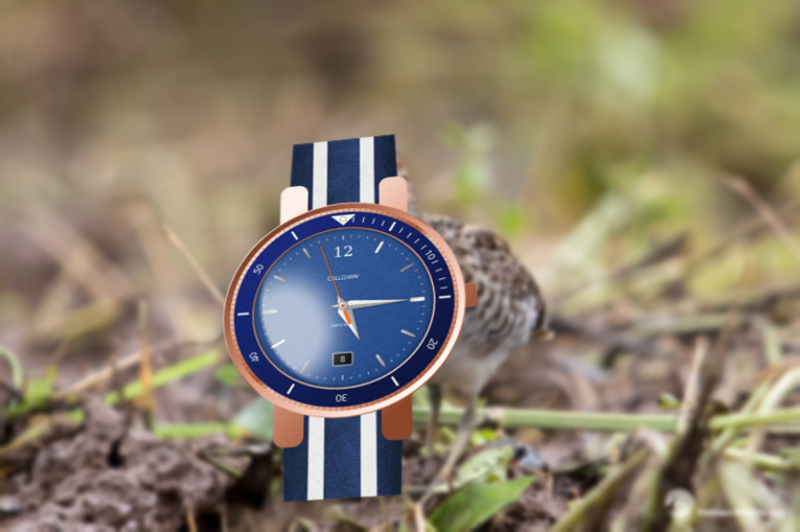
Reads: 5.14.57
